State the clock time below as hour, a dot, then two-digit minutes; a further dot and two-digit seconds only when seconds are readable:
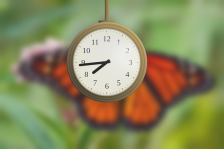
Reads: 7.44
